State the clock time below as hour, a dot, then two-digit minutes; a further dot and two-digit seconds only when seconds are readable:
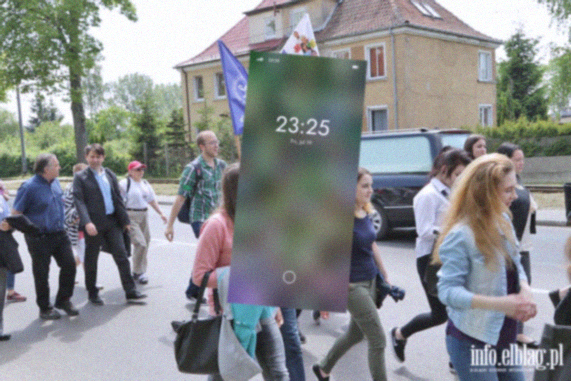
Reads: 23.25
